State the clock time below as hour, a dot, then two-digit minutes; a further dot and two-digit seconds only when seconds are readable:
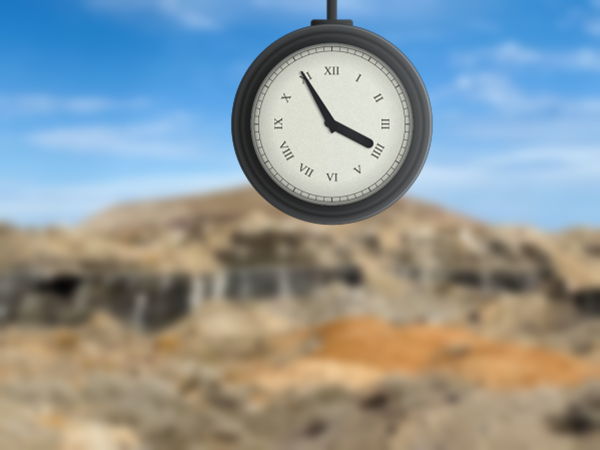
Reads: 3.55
